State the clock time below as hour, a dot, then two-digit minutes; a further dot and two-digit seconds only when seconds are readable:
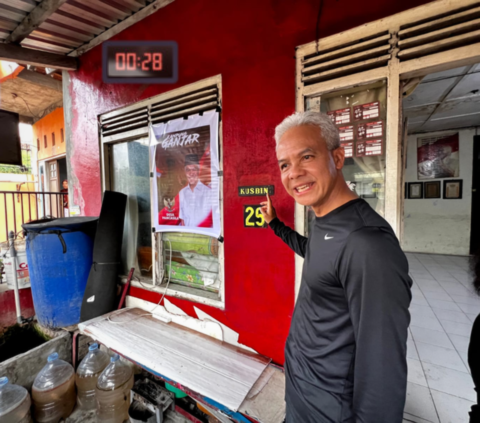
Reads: 0.28
